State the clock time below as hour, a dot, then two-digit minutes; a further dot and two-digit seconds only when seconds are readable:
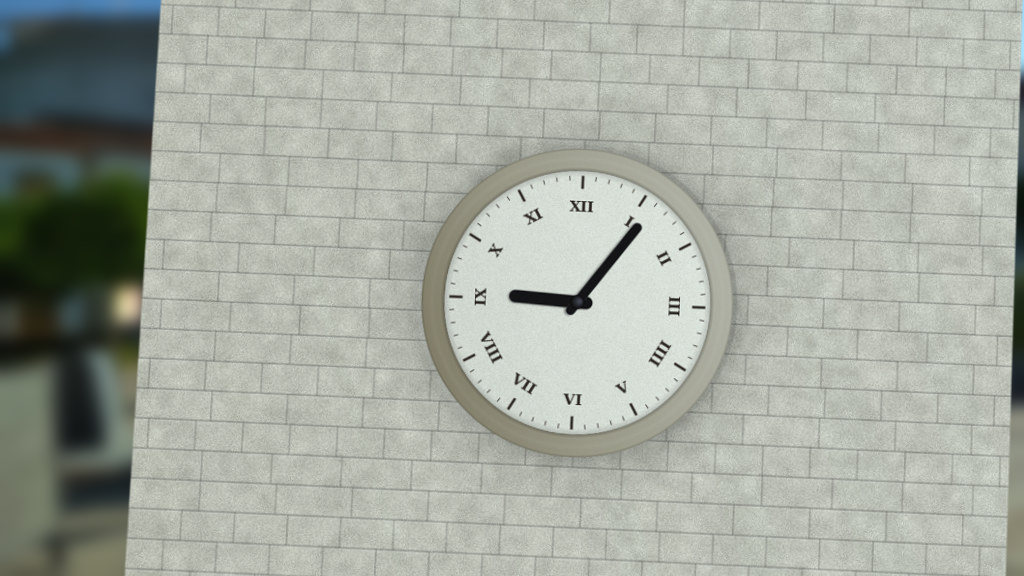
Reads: 9.06
